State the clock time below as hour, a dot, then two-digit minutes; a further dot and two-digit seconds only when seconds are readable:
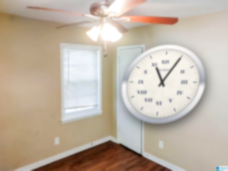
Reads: 11.05
